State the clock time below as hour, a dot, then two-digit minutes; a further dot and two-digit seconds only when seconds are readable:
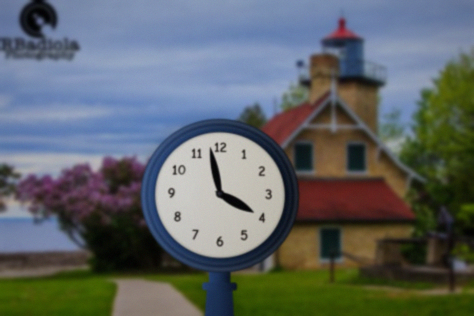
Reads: 3.58
